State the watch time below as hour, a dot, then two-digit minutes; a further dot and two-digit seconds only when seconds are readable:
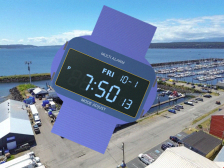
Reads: 7.50.13
